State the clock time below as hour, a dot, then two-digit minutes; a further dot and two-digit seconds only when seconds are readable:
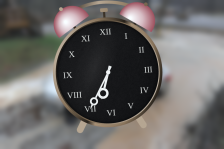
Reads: 6.35
